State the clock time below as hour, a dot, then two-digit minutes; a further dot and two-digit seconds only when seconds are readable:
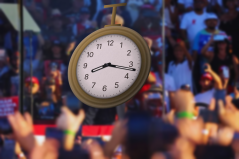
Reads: 8.17
